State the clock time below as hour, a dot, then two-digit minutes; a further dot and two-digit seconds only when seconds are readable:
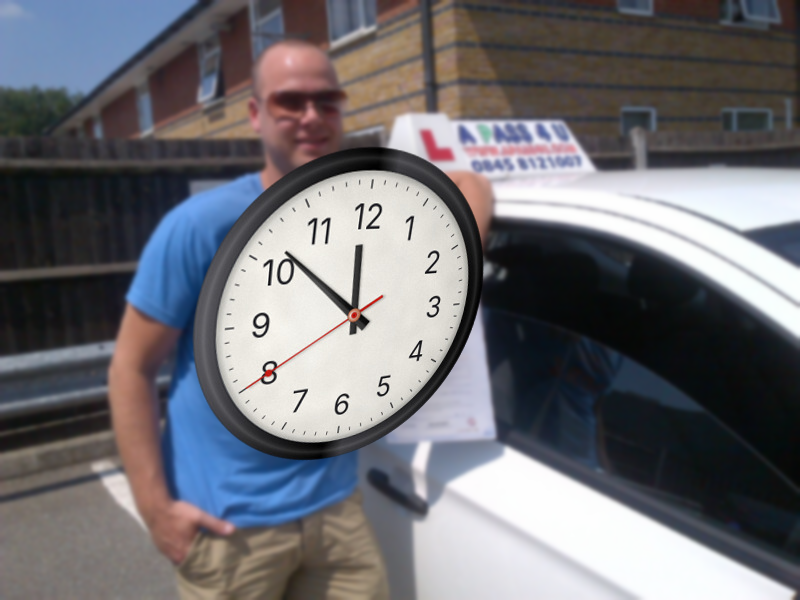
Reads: 11.51.40
